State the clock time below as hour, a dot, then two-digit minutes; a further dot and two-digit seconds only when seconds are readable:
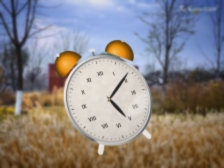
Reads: 5.09
